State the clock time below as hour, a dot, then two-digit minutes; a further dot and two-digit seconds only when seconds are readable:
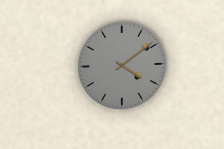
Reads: 4.09
